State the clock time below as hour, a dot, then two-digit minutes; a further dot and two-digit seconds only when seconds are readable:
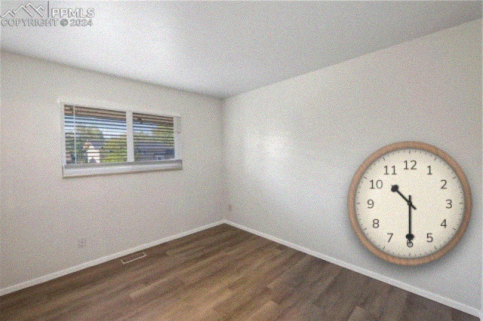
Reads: 10.30
